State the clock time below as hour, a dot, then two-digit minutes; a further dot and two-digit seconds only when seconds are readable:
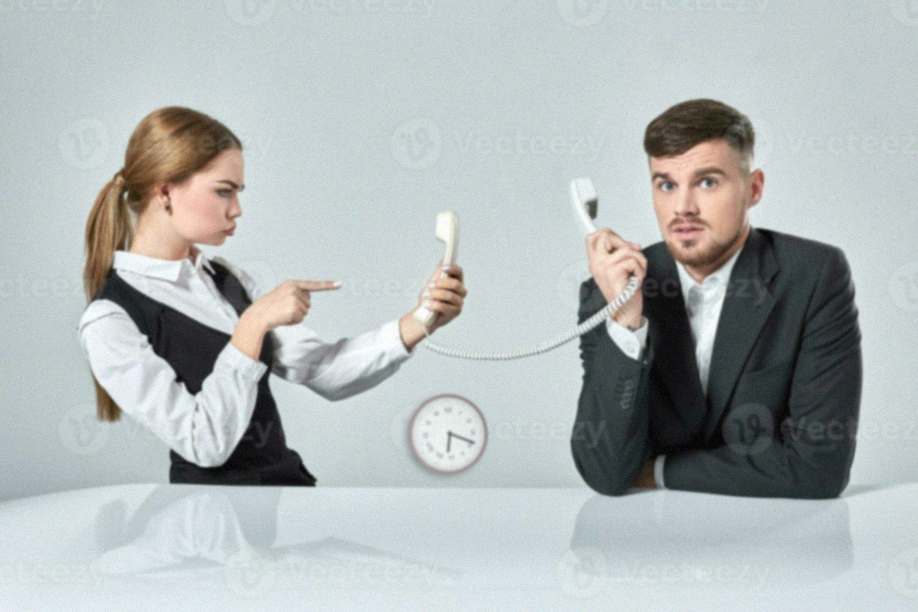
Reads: 6.19
